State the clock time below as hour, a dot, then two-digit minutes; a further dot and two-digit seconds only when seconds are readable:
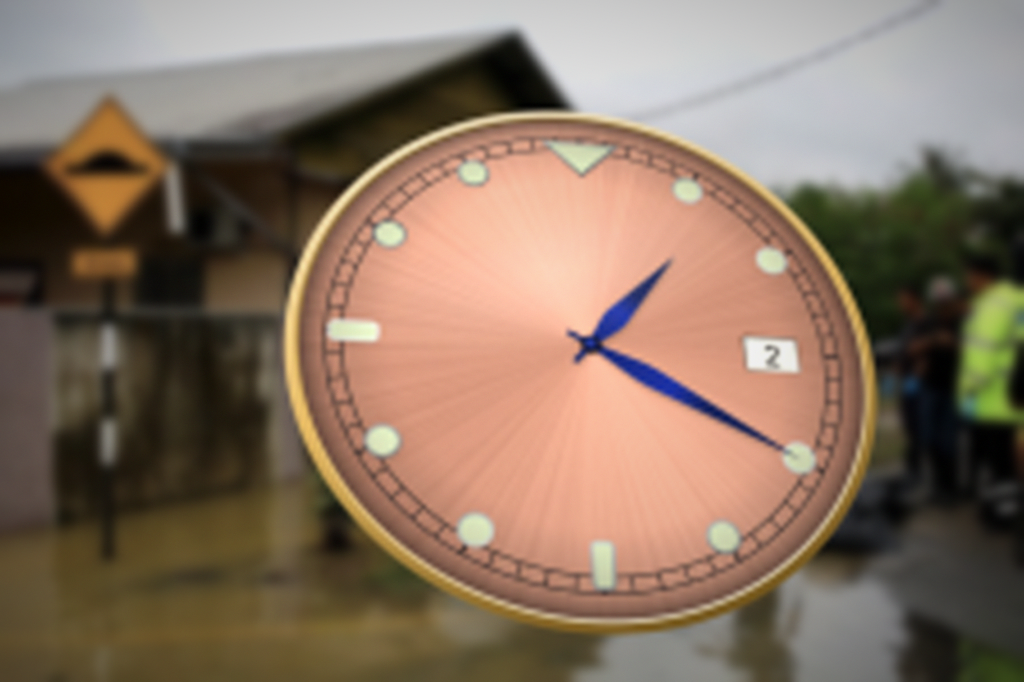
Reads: 1.20
